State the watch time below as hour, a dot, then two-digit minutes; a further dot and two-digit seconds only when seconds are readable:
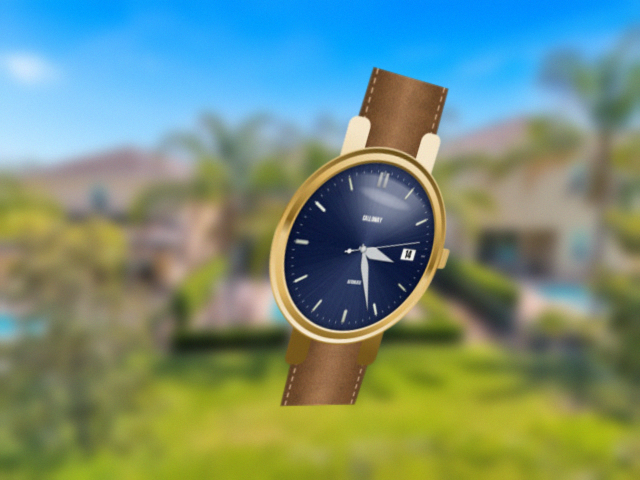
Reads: 3.26.13
